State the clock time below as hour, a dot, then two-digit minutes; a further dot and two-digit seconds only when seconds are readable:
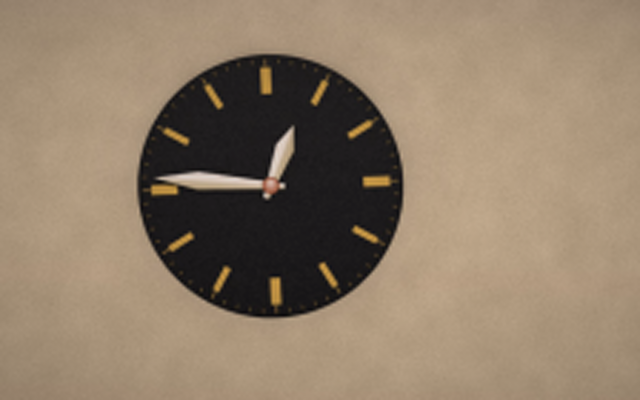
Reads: 12.46
